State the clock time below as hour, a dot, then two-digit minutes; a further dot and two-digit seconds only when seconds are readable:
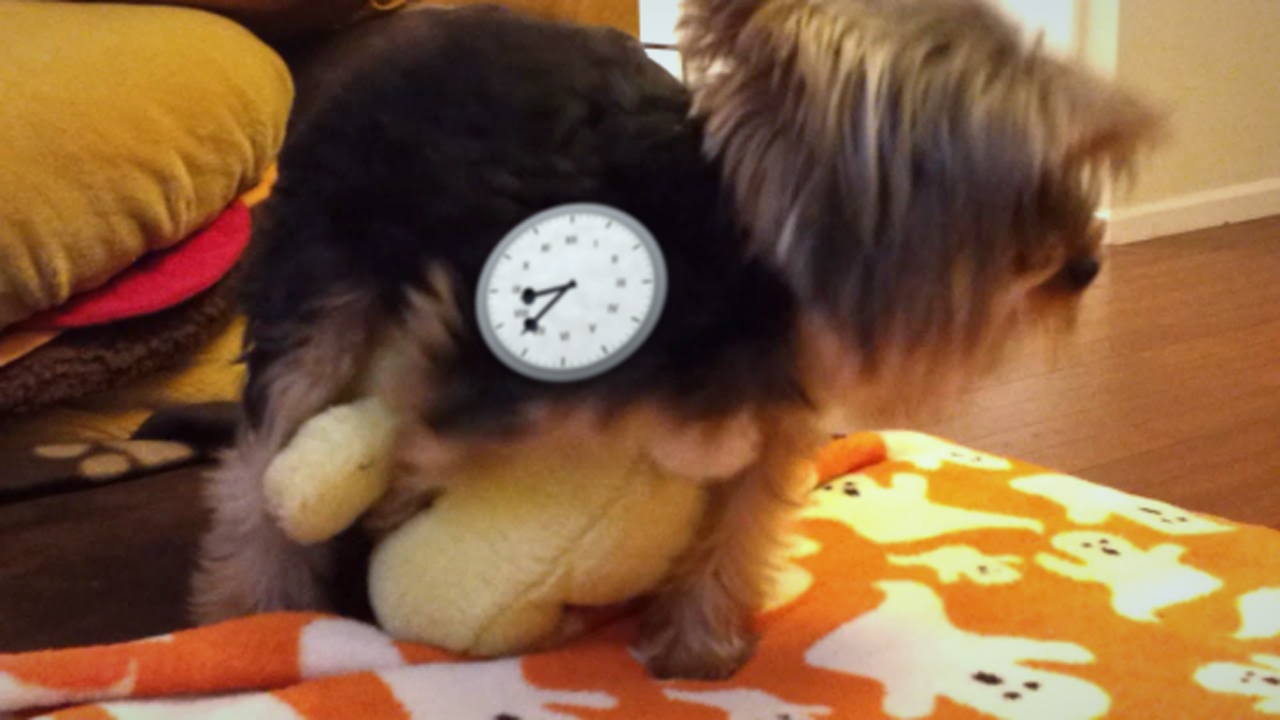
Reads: 8.37
